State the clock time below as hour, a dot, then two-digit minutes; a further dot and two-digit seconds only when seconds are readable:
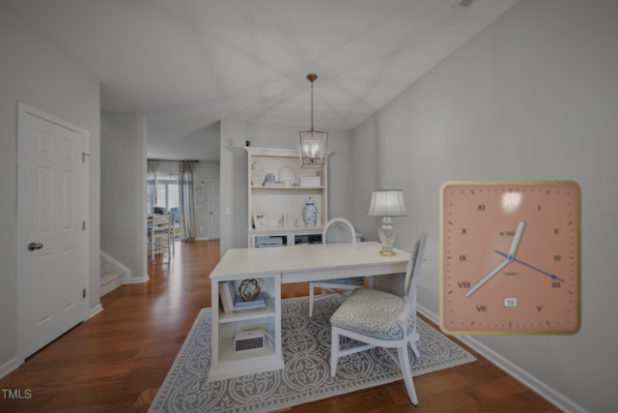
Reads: 12.38.19
